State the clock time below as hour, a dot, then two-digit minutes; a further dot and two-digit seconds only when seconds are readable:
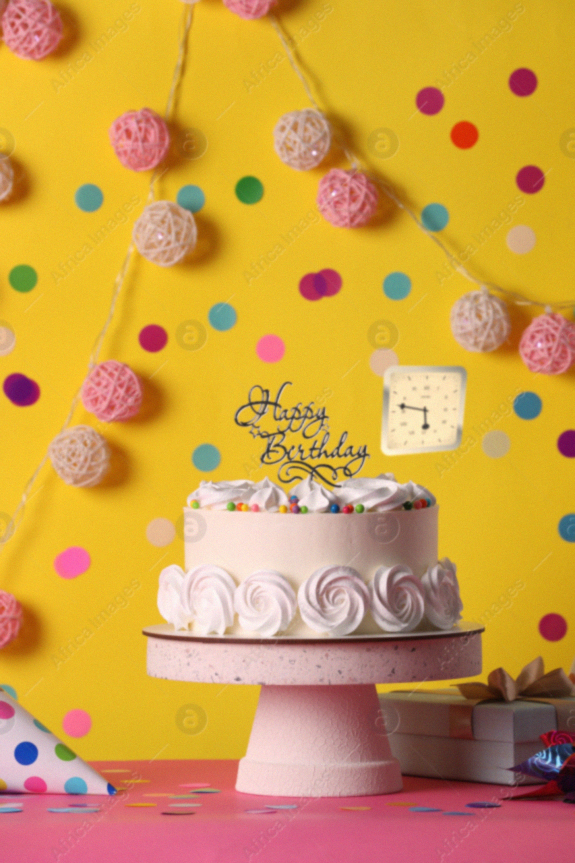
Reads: 5.47
